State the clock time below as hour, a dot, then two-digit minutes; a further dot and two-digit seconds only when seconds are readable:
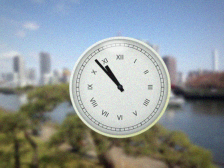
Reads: 10.53
